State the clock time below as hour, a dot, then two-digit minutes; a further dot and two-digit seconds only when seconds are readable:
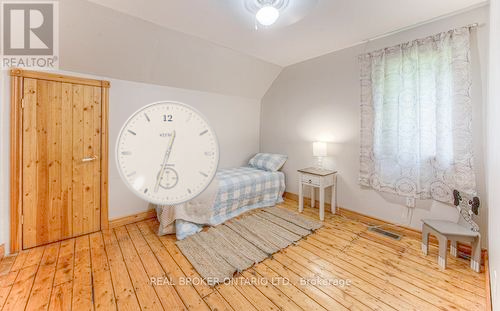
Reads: 12.33
